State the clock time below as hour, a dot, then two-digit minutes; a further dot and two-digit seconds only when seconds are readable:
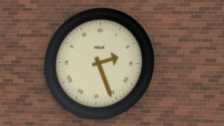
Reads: 2.26
